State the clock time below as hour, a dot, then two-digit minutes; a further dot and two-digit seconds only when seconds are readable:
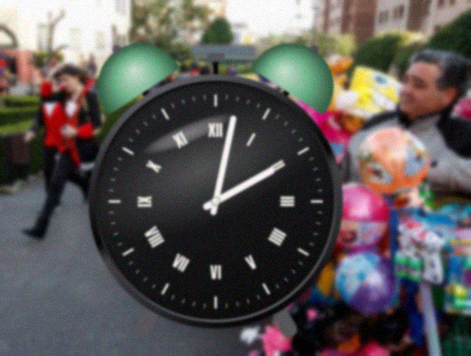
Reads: 2.02
